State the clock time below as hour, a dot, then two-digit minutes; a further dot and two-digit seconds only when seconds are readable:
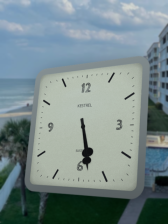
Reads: 5.28
